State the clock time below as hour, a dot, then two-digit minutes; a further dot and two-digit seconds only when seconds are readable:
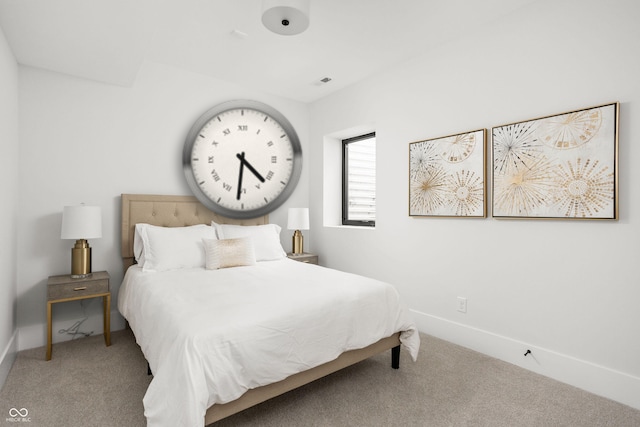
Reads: 4.31
